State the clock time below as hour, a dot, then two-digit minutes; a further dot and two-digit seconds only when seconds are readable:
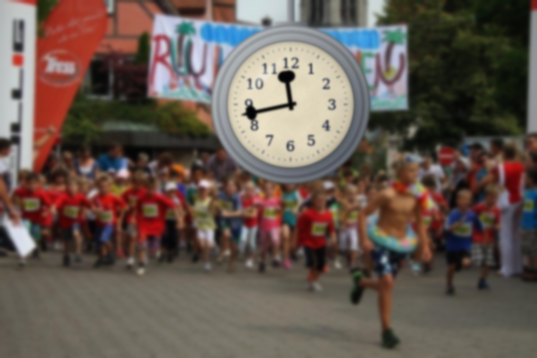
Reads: 11.43
